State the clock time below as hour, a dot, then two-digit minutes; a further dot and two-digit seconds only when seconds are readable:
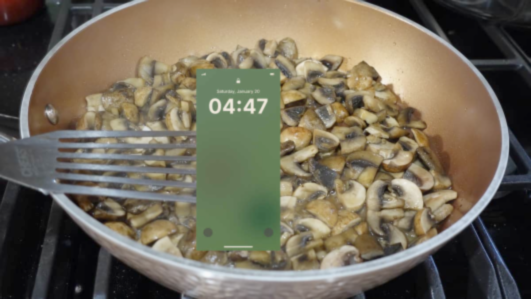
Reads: 4.47
